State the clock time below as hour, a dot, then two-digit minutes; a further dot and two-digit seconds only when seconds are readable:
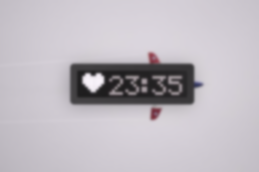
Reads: 23.35
